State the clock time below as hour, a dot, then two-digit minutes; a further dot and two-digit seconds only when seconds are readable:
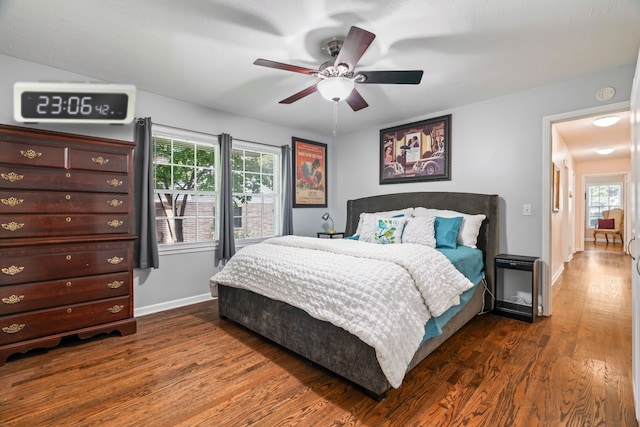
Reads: 23.06.42
